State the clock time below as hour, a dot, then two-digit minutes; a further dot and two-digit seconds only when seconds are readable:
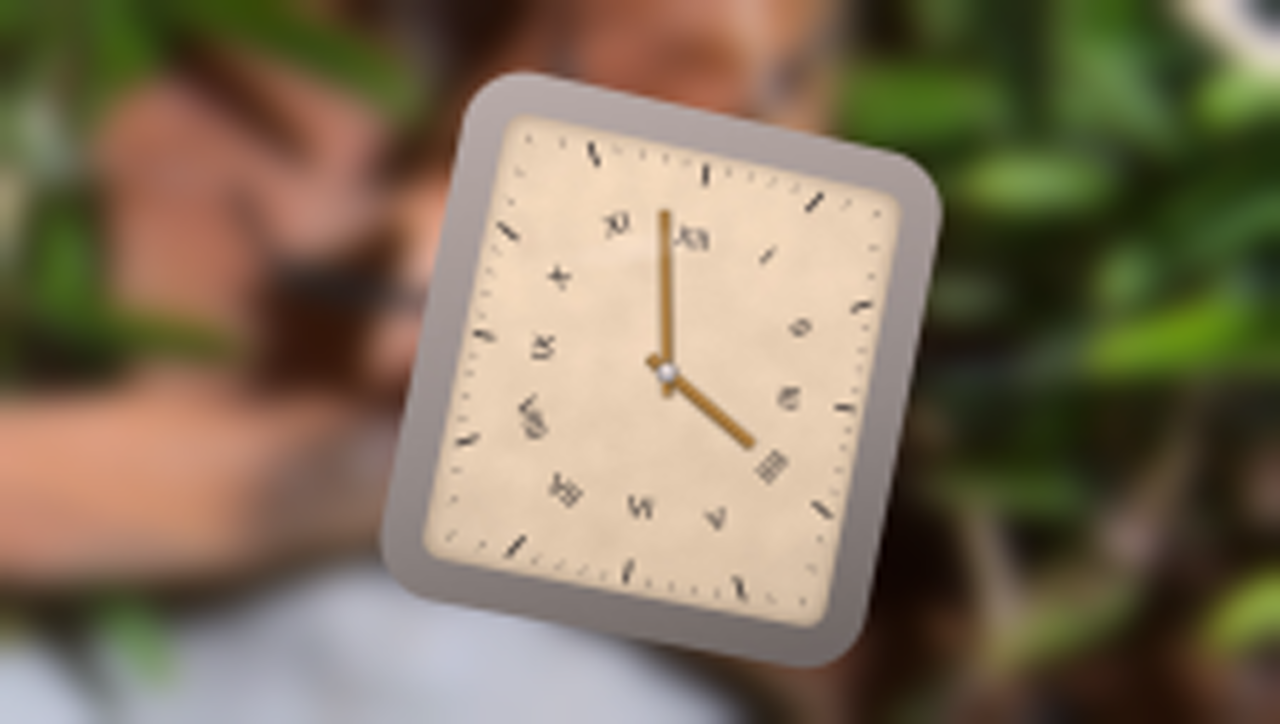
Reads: 3.58
